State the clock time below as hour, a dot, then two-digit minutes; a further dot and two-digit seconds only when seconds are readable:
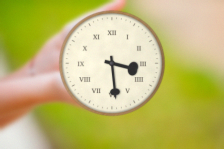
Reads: 3.29
